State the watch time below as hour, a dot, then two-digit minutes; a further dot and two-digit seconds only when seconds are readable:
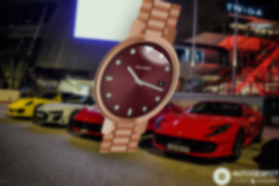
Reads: 10.17
